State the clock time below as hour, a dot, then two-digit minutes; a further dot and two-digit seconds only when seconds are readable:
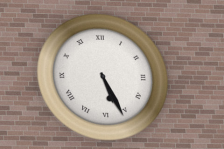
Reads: 5.26
